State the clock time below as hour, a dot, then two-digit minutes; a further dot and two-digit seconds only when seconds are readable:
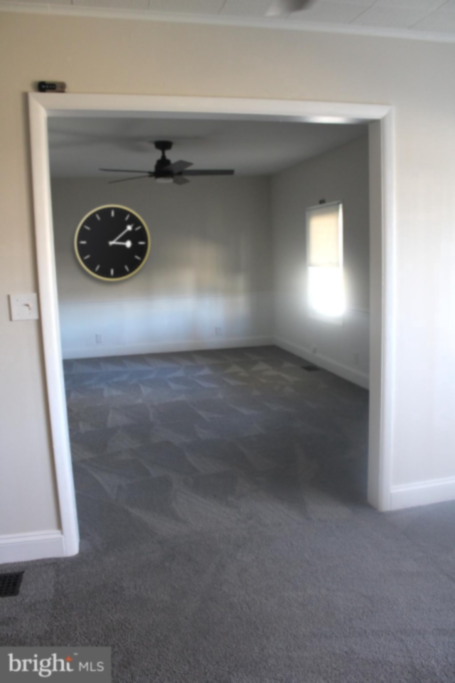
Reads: 3.08
